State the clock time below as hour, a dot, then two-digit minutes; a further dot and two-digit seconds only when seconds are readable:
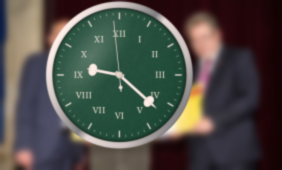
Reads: 9.21.59
